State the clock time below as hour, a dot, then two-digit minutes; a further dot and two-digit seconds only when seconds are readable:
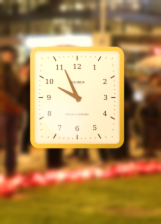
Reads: 9.56
